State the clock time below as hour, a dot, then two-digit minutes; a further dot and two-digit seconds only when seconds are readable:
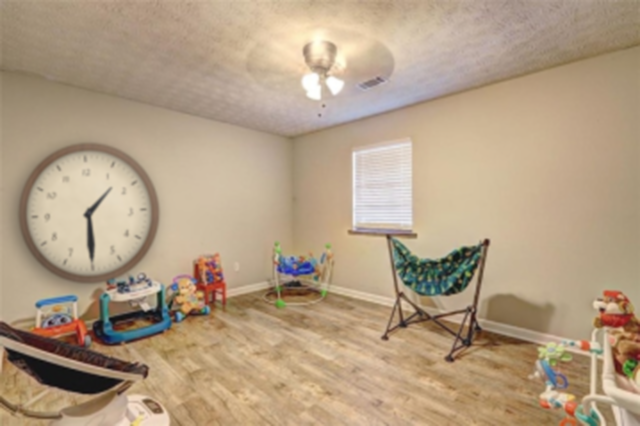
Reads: 1.30
